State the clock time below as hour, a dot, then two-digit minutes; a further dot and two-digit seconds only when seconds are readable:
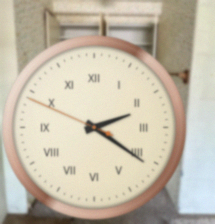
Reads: 2.20.49
